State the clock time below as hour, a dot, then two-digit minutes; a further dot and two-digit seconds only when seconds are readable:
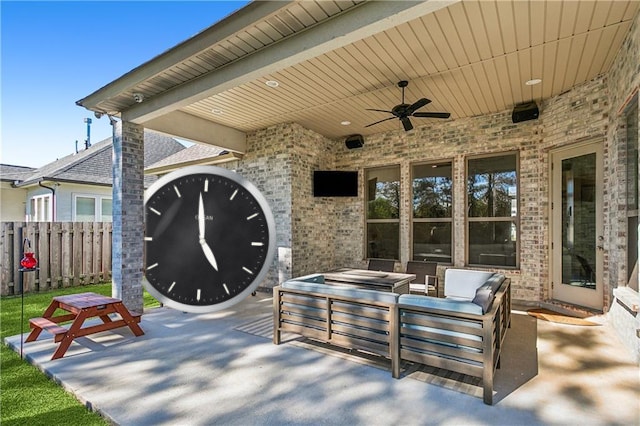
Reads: 4.59
